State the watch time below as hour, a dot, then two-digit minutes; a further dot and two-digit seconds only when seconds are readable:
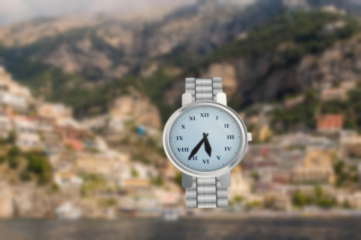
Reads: 5.36
